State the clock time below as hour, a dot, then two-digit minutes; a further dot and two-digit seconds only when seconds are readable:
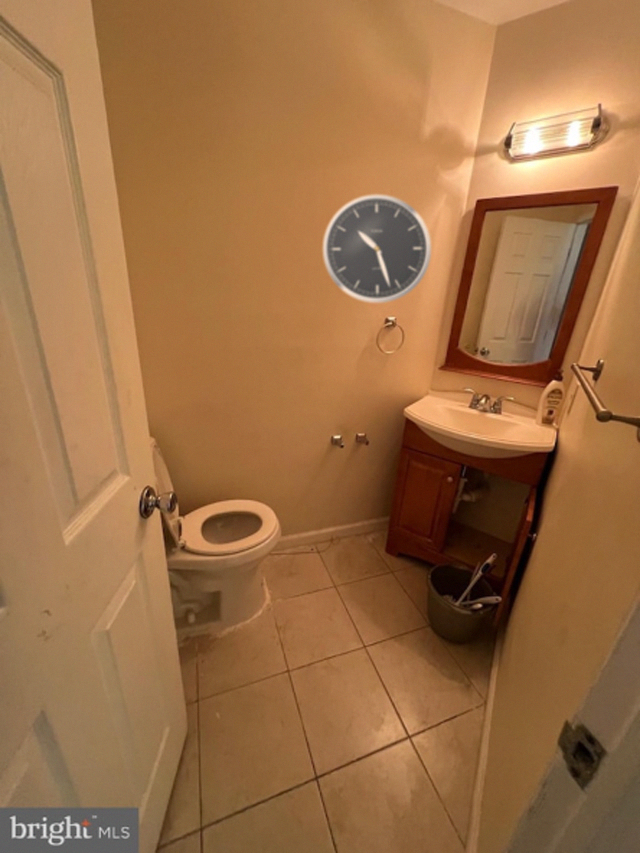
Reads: 10.27
